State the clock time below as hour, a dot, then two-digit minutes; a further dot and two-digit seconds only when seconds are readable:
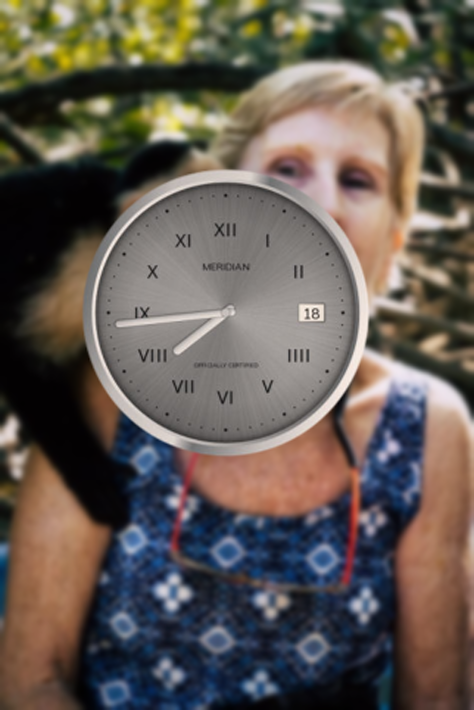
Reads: 7.44
